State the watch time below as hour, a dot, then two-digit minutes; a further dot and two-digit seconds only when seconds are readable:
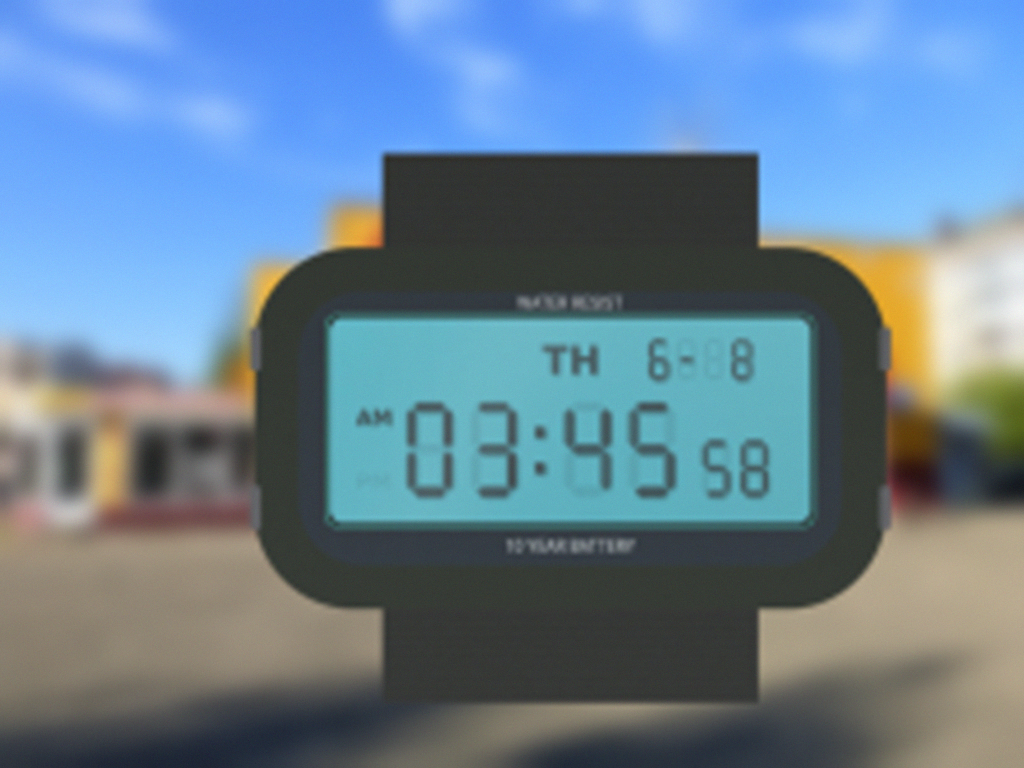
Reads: 3.45.58
